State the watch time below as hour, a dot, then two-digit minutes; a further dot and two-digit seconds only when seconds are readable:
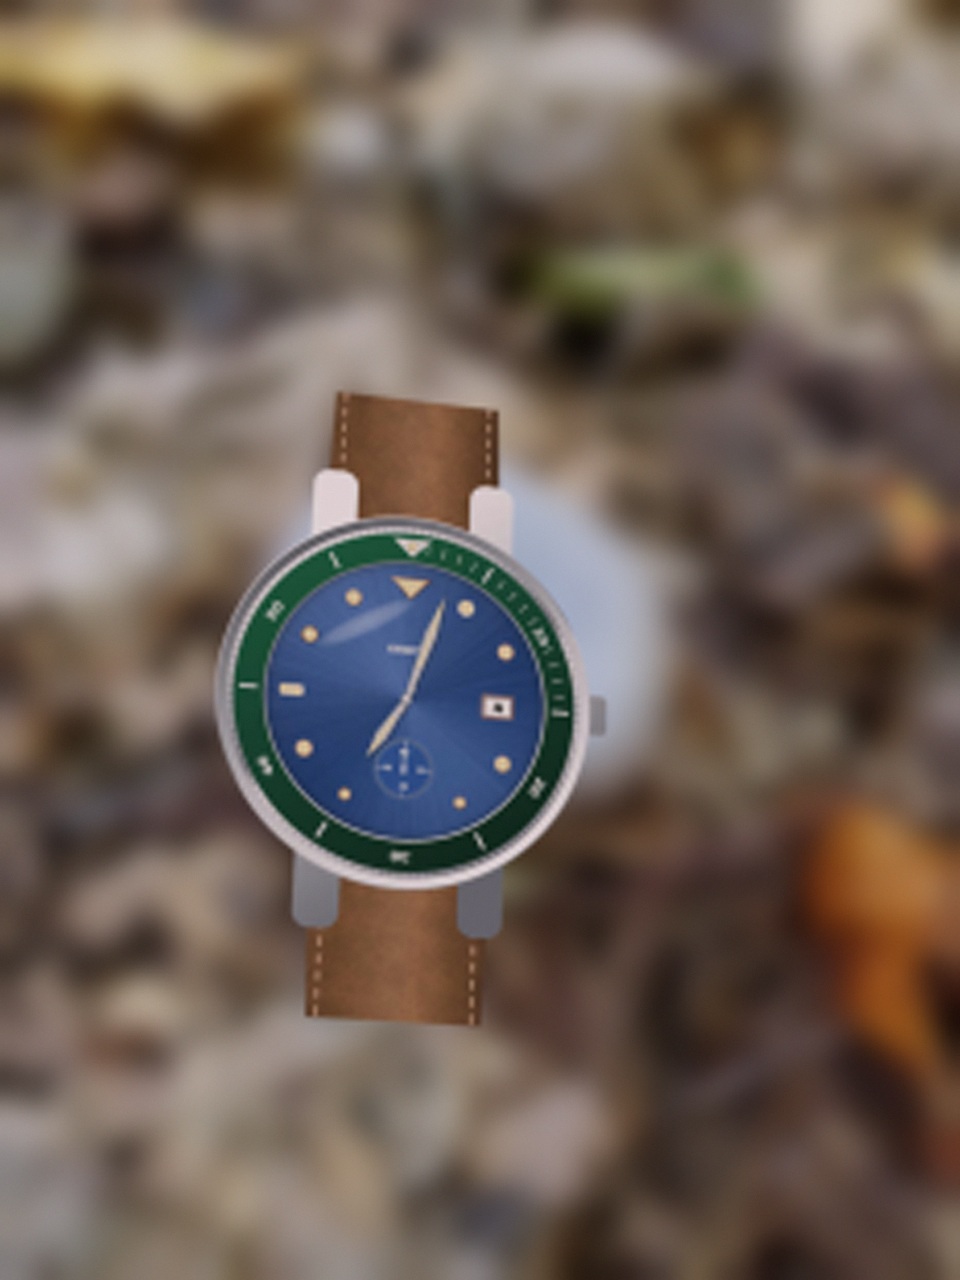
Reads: 7.03
